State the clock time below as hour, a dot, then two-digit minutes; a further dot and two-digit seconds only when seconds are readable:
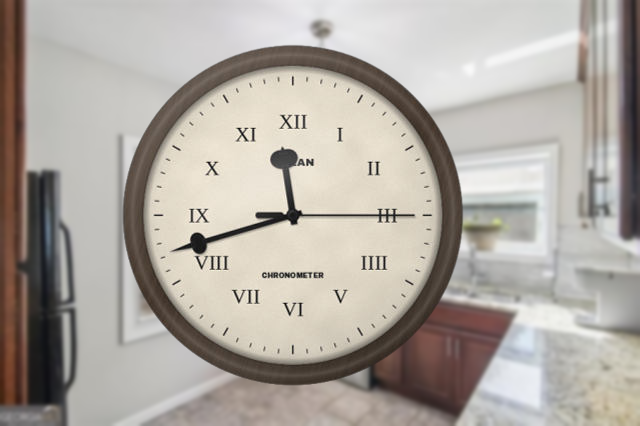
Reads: 11.42.15
